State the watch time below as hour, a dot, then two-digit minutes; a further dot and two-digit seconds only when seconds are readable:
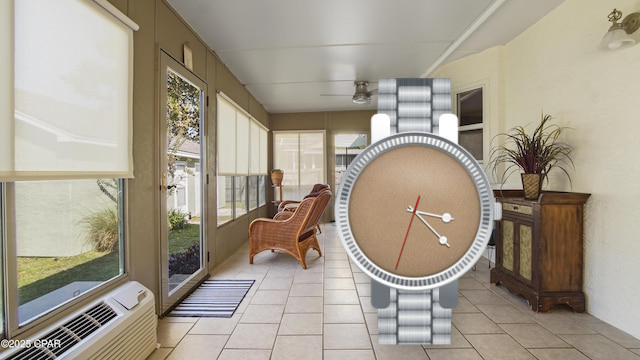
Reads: 3.22.33
